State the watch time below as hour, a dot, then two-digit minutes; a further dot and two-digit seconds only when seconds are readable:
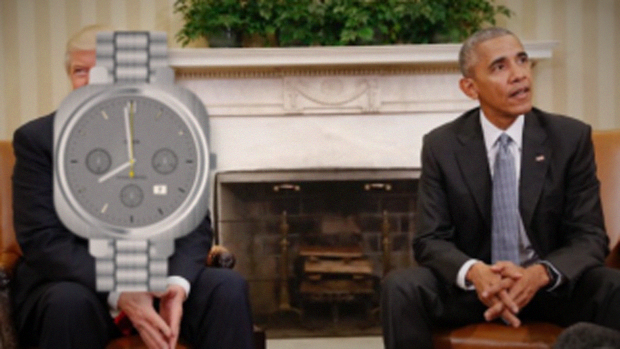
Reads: 7.59
